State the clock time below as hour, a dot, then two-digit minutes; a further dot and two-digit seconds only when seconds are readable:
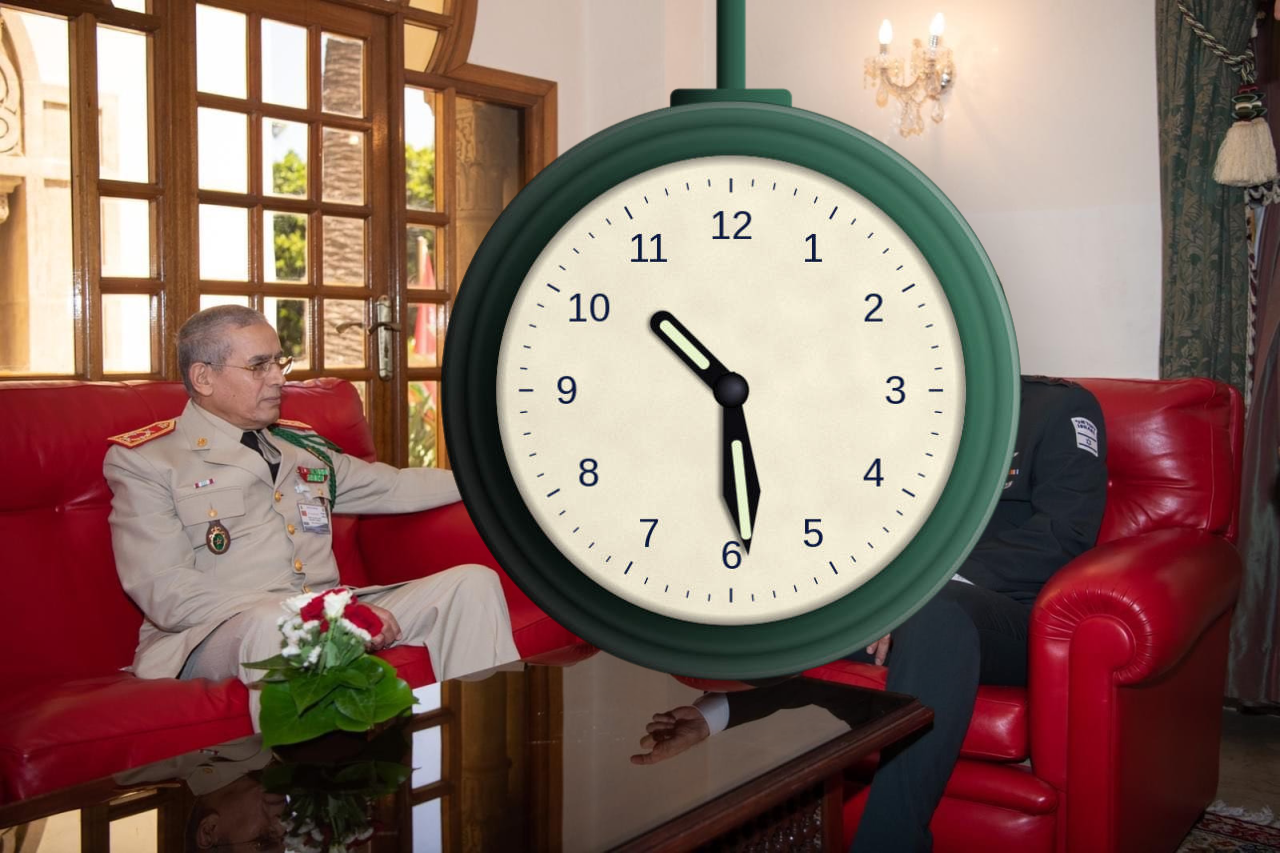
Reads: 10.29
